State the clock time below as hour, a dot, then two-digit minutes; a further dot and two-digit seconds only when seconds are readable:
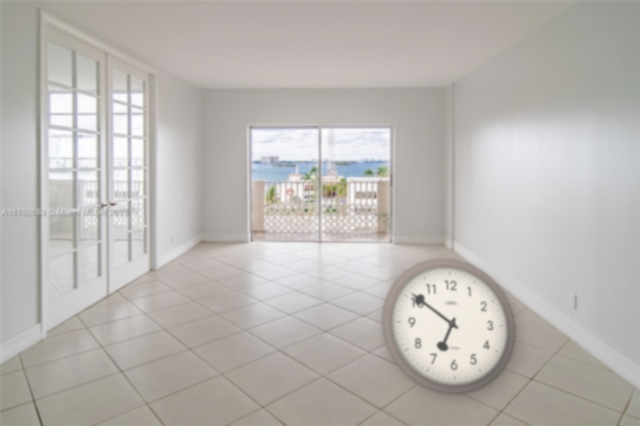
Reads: 6.51
